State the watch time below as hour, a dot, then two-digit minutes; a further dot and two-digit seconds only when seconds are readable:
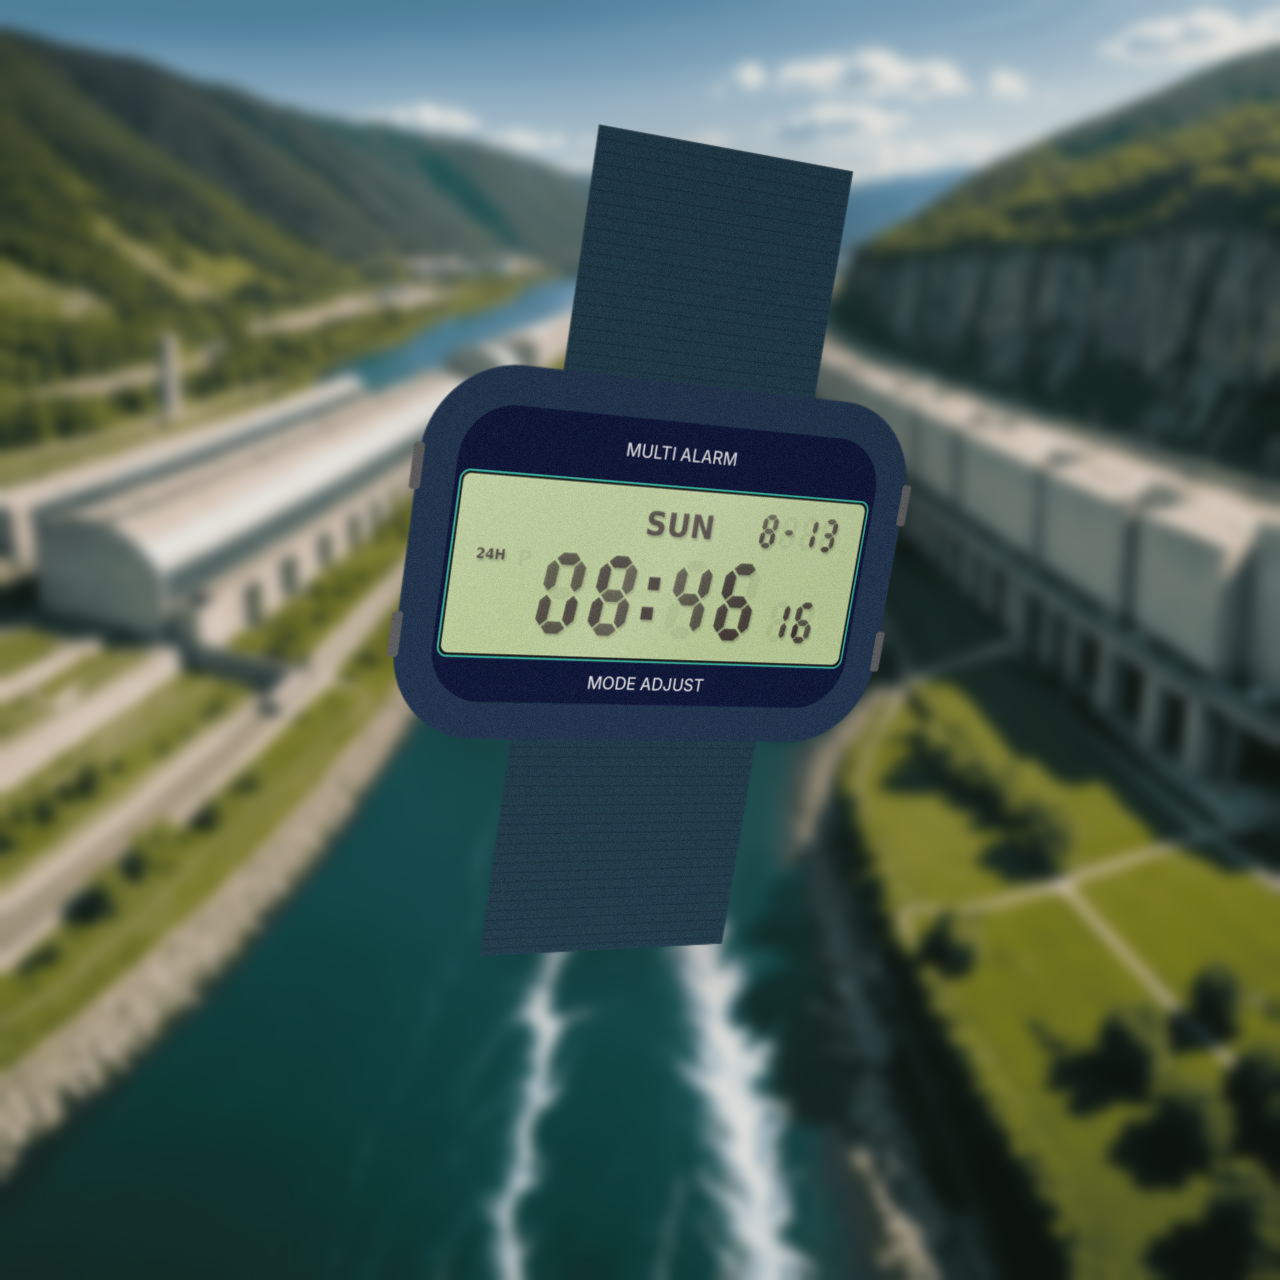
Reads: 8.46.16
